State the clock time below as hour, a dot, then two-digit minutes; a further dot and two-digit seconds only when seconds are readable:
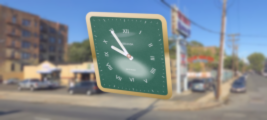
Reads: 9.55
